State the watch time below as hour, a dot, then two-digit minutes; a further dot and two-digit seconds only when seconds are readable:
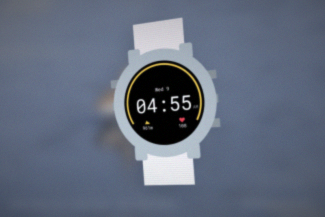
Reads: 4.55
